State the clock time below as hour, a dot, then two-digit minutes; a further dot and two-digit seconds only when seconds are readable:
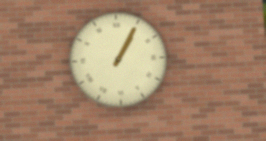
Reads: 1.05
